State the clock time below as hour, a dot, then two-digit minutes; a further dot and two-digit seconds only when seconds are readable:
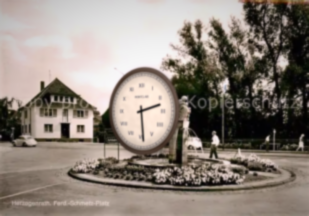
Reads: 2.29
